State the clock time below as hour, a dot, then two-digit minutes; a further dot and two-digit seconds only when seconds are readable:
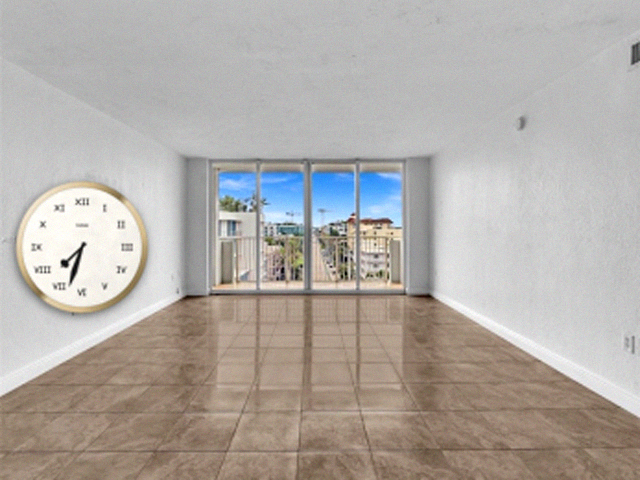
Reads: 7.33
